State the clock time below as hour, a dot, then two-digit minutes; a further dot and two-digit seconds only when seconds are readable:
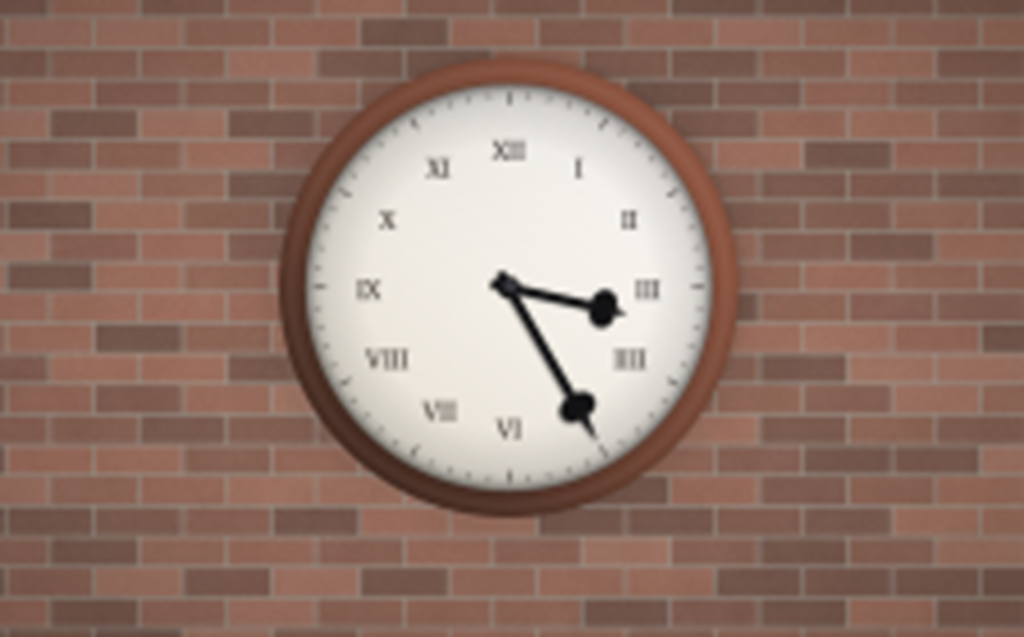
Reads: 3.25
